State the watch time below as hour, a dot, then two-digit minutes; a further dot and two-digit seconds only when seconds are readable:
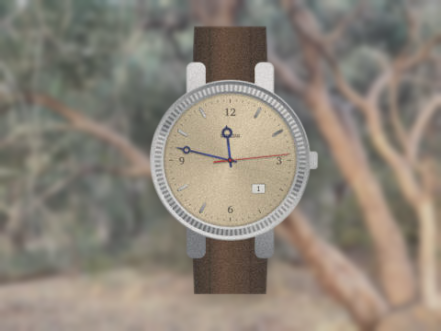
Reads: 11.47.14
